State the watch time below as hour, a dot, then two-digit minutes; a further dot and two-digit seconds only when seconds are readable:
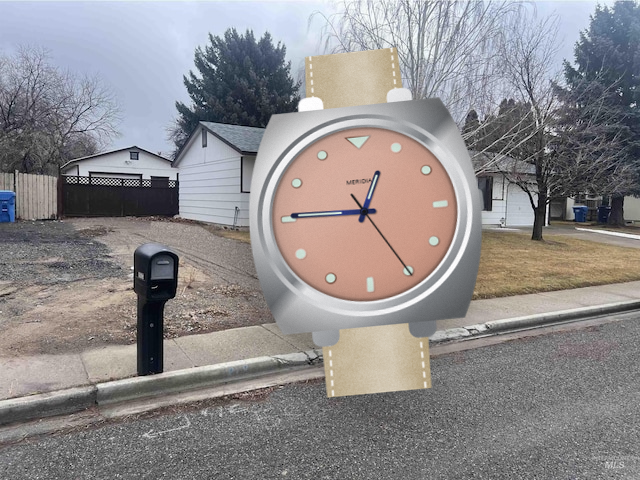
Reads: 12.45.25
